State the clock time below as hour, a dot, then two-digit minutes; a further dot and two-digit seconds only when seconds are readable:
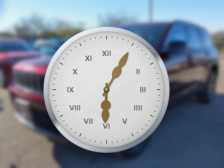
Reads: 6.05
